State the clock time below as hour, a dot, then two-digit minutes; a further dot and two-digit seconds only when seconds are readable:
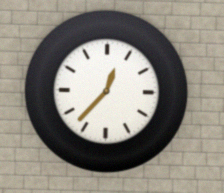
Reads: 12.37
